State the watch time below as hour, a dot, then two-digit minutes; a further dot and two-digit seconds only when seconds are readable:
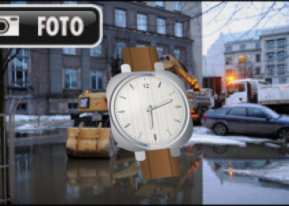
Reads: 6.12
